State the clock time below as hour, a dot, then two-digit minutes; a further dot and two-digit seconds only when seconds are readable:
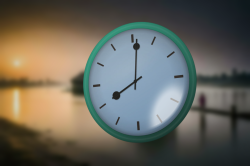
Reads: 8.01
